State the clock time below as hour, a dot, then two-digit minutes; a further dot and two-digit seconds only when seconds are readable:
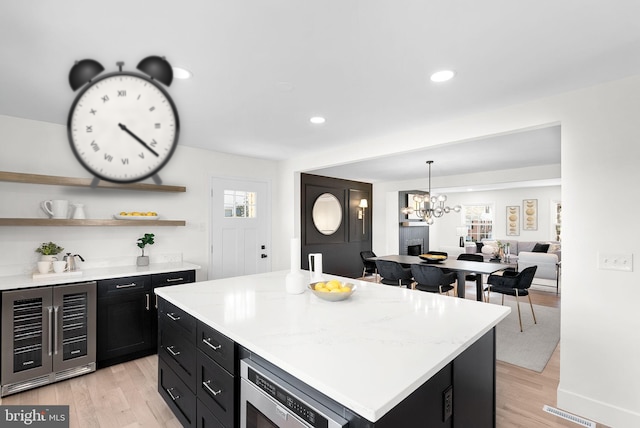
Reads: 4.22
